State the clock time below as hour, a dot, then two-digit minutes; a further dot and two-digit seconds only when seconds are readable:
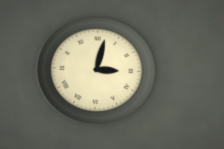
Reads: 3.02
